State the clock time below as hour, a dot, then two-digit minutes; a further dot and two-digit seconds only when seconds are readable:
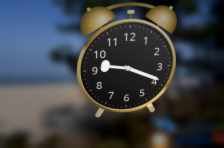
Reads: 9.19
